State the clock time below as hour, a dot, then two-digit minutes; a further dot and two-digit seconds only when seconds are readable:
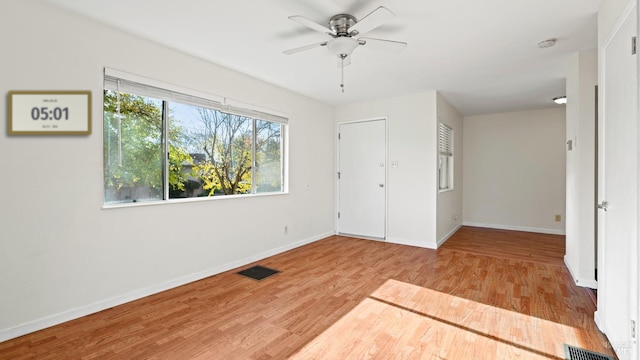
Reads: 5.01
